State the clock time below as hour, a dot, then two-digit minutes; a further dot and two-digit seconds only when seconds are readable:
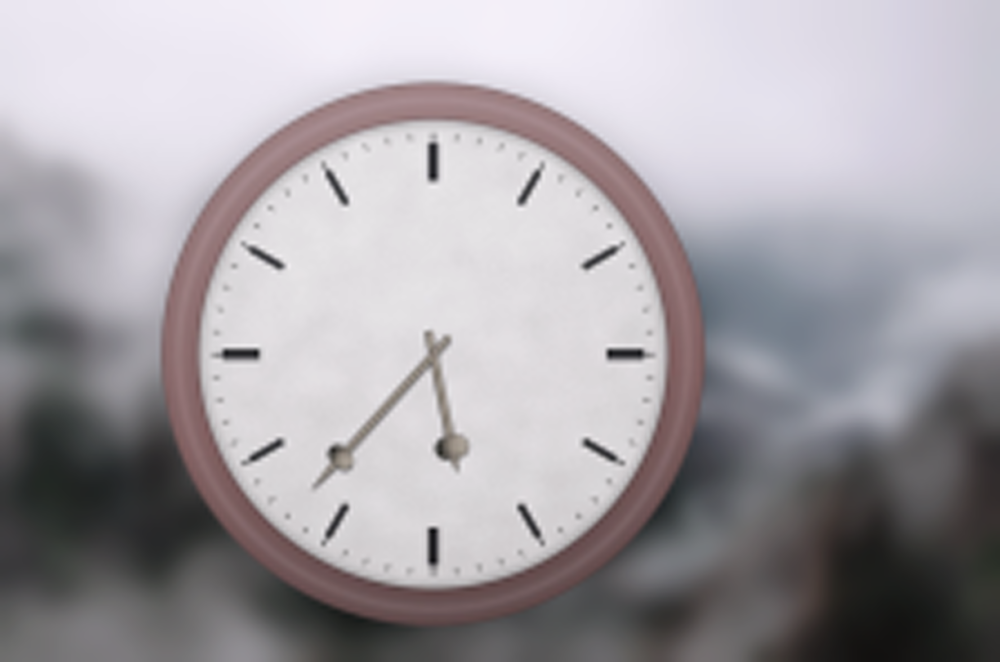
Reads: 5.37
